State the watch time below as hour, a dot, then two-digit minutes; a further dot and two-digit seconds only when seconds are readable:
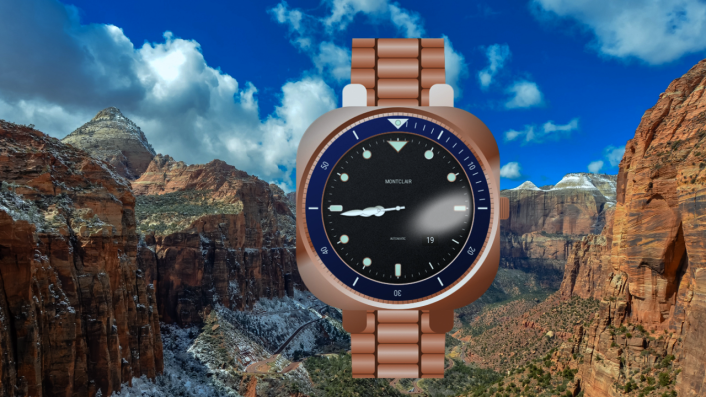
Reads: 8.44
